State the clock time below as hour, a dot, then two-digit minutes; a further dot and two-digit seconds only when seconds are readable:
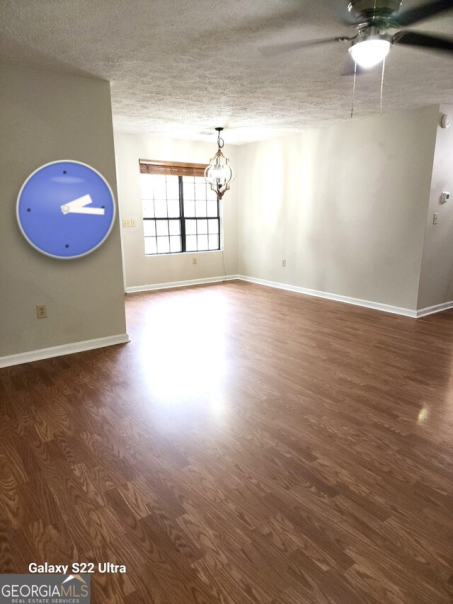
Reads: 2.16
